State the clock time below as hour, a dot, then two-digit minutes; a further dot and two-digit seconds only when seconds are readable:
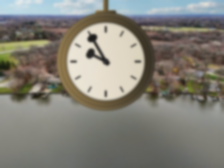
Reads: 9.55
